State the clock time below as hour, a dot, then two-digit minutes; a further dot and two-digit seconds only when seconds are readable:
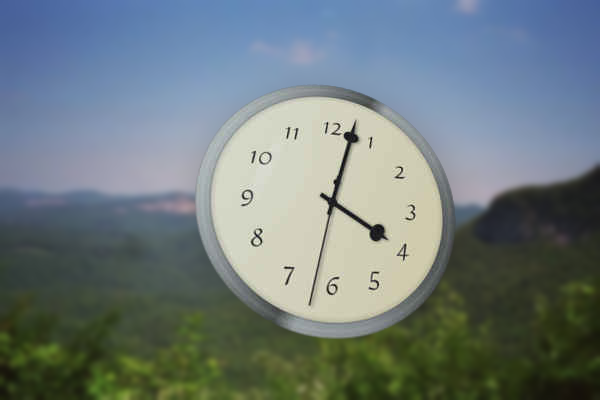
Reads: 4.02.32
